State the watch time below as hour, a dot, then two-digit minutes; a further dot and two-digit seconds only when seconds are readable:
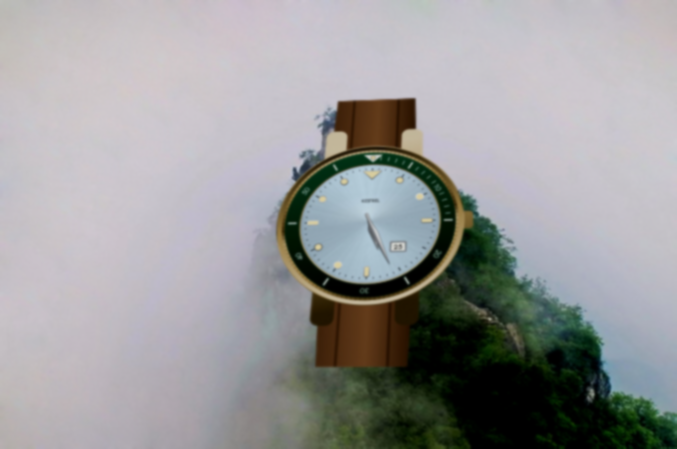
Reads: 5.26
